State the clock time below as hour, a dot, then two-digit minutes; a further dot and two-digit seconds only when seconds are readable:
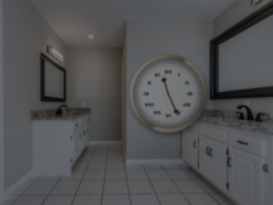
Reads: 11.26
